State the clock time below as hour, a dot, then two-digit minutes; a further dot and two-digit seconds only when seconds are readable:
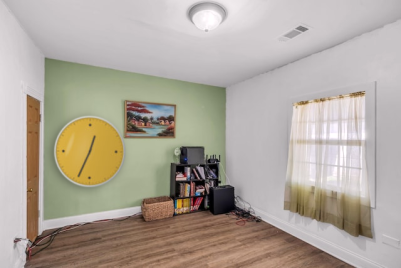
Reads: 12.34
